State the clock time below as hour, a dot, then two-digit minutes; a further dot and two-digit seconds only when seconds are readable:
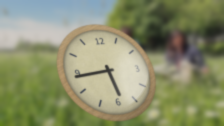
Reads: 5.44
